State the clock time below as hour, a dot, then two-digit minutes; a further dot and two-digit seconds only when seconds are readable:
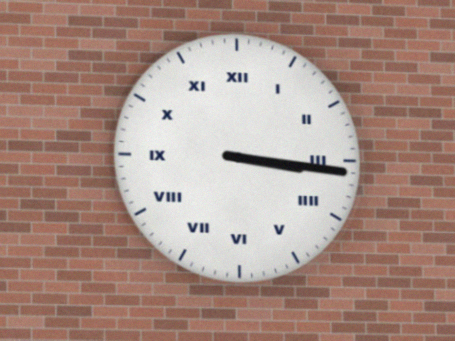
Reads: 3.16
